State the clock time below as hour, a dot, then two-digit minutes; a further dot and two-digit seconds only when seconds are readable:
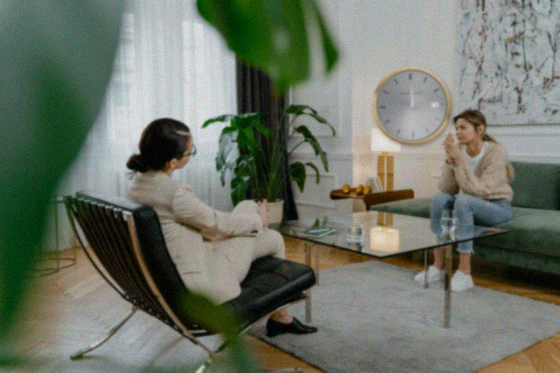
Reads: 12.00
